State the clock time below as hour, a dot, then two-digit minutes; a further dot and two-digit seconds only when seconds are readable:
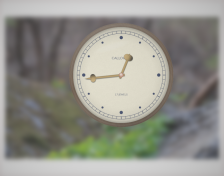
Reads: 12.44
